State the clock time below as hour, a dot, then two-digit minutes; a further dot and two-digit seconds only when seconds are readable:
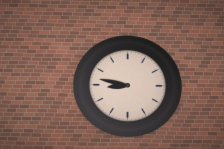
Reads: 8.47
